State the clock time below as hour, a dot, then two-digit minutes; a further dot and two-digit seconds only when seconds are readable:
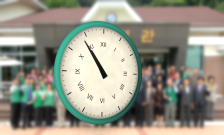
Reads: 10.54
